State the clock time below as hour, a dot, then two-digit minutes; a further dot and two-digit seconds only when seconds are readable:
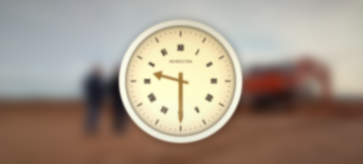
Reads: 9.30
